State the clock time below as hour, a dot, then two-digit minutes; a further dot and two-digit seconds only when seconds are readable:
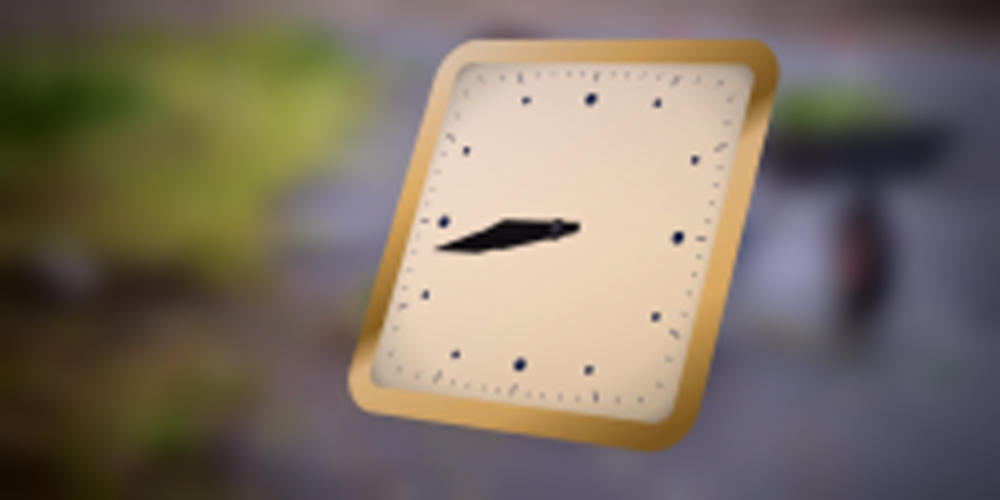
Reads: 8.43
